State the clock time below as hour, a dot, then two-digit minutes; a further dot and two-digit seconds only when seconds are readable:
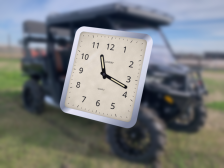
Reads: 11.18
